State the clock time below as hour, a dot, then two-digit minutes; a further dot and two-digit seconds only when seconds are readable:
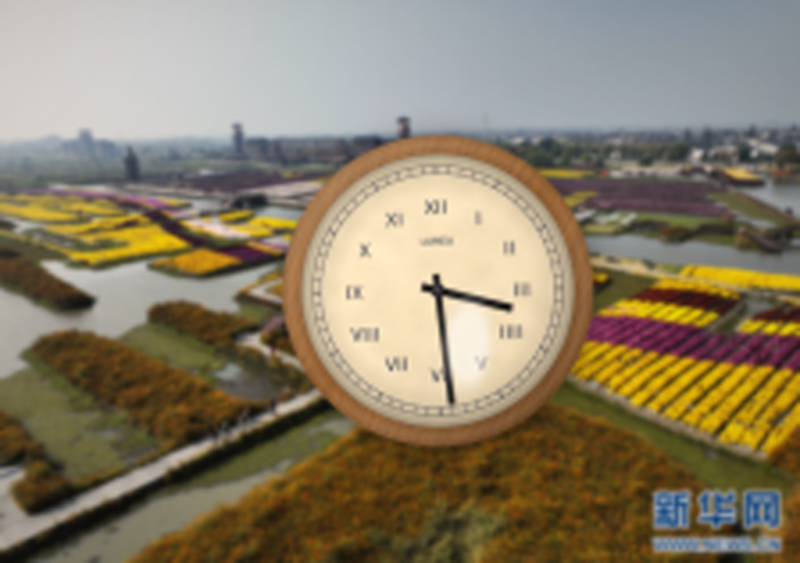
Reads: 3.29
